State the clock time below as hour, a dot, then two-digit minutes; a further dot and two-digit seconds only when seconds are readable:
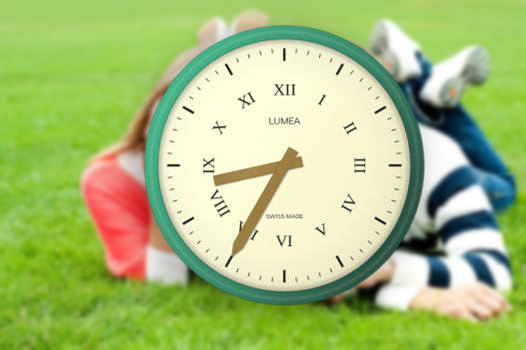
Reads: 8.35
